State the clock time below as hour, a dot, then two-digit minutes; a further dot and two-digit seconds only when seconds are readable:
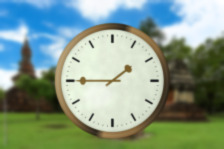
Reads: 1.45
